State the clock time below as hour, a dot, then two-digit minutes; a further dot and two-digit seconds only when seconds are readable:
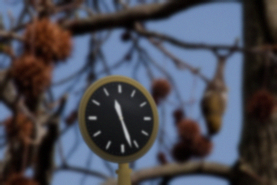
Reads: 11.27
